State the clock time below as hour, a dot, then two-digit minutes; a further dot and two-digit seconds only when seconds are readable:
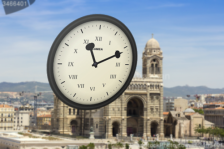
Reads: 11.11
